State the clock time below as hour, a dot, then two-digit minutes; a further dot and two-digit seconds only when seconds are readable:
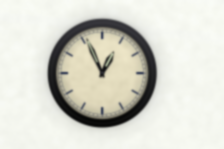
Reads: 12.56
